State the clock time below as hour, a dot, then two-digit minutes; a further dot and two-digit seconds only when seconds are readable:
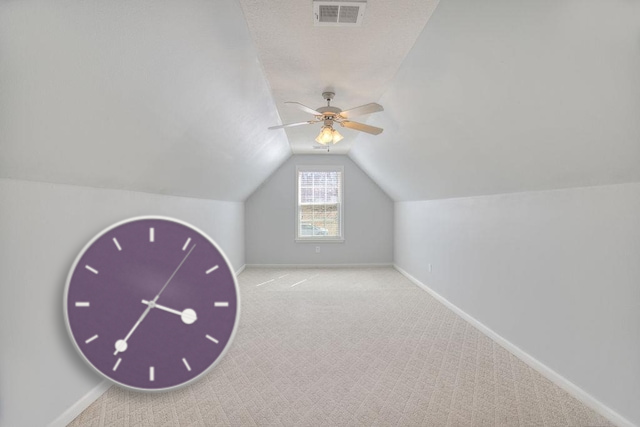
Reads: 3.36.06
